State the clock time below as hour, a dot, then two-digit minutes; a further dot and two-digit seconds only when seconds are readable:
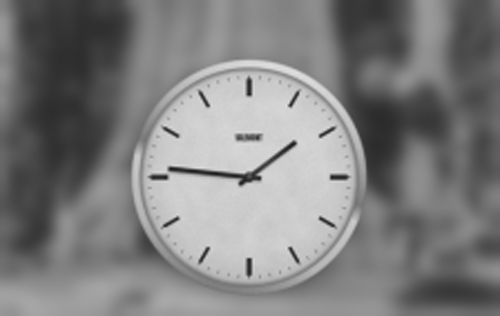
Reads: 1.46
